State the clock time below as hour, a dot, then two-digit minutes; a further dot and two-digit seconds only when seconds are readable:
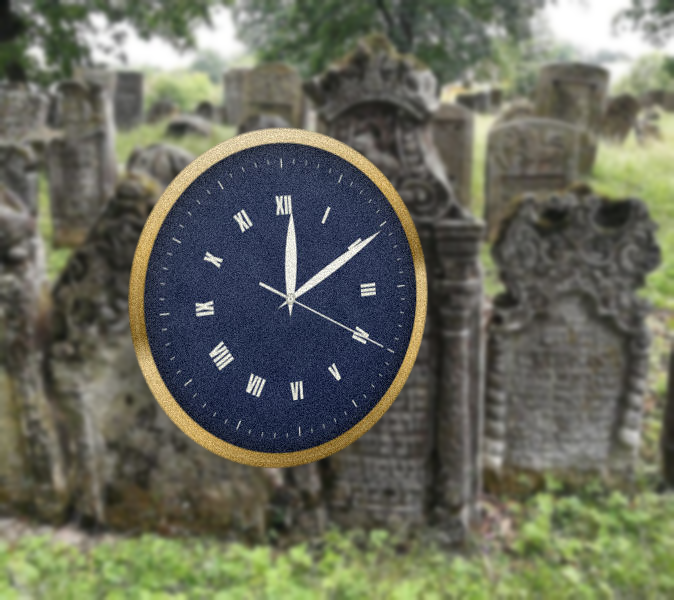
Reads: 12.10.20
